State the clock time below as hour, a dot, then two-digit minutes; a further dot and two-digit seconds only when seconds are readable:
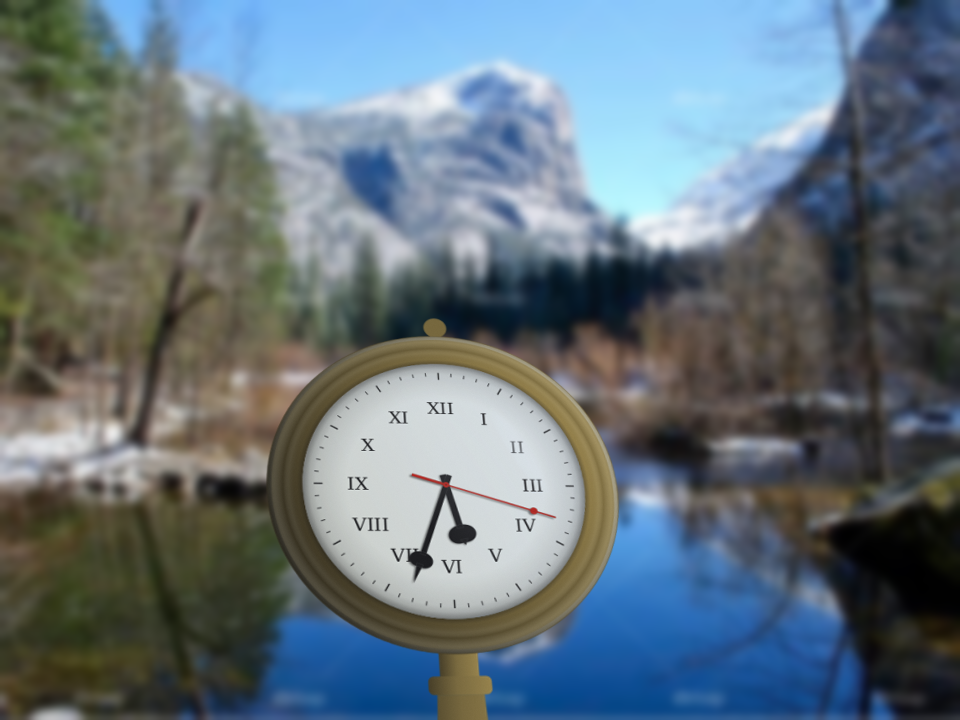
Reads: 5.33.18
